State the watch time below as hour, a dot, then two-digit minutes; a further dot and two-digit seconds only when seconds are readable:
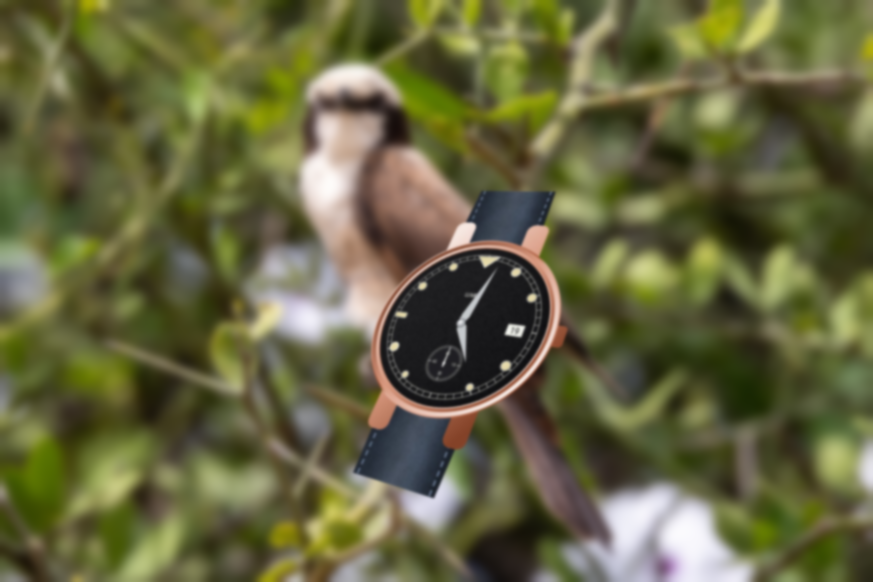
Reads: 5.02
